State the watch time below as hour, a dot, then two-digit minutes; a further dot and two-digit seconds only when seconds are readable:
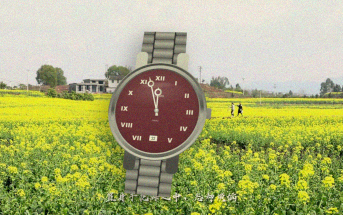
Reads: 11.57
